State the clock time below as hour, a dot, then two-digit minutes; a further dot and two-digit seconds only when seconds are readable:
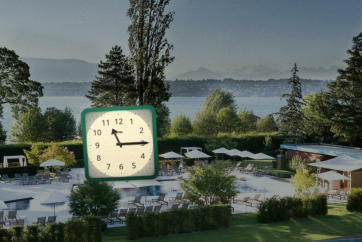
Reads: 11.15
